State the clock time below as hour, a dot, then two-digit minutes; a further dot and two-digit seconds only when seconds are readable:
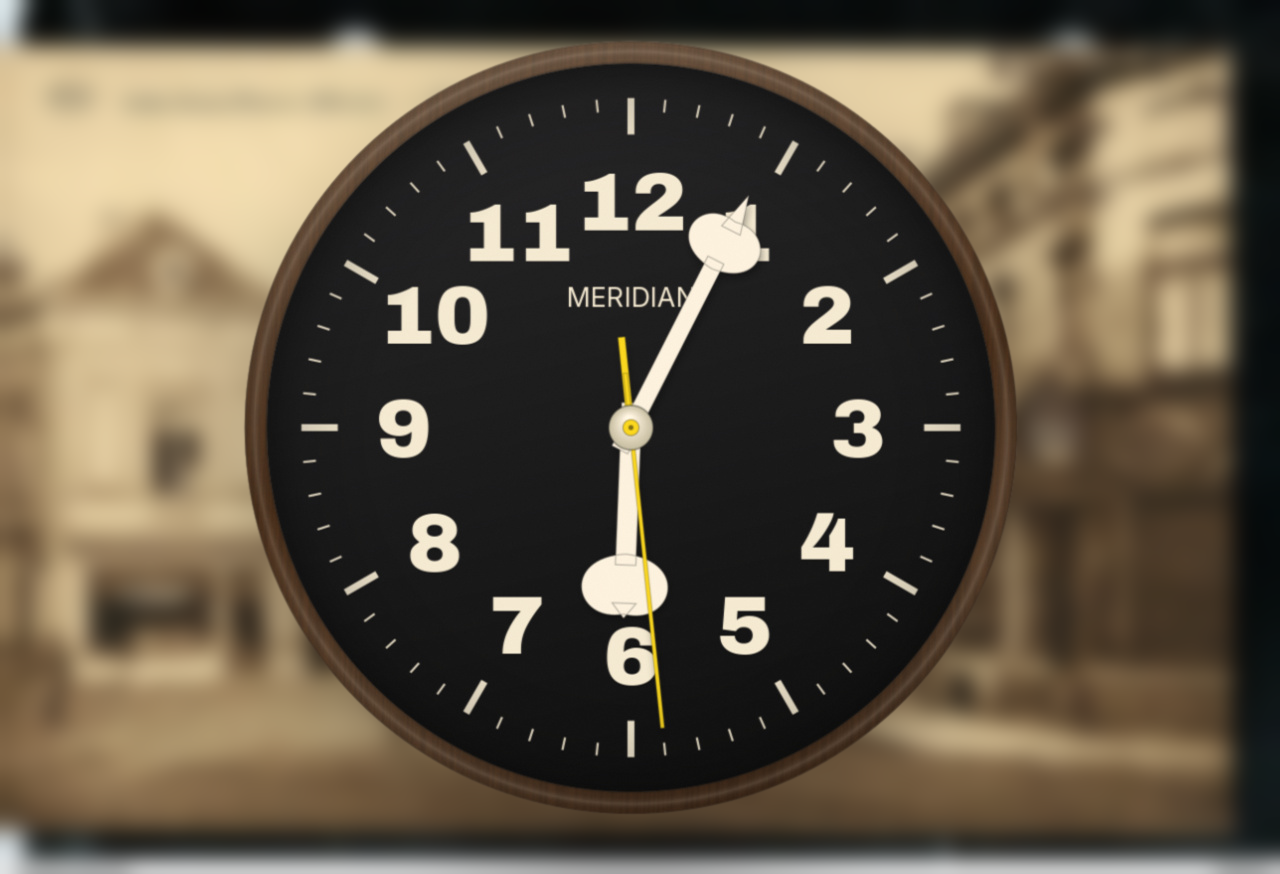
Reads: 6.04.29
